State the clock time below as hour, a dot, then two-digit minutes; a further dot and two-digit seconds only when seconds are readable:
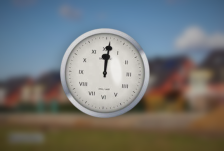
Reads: 12.01
